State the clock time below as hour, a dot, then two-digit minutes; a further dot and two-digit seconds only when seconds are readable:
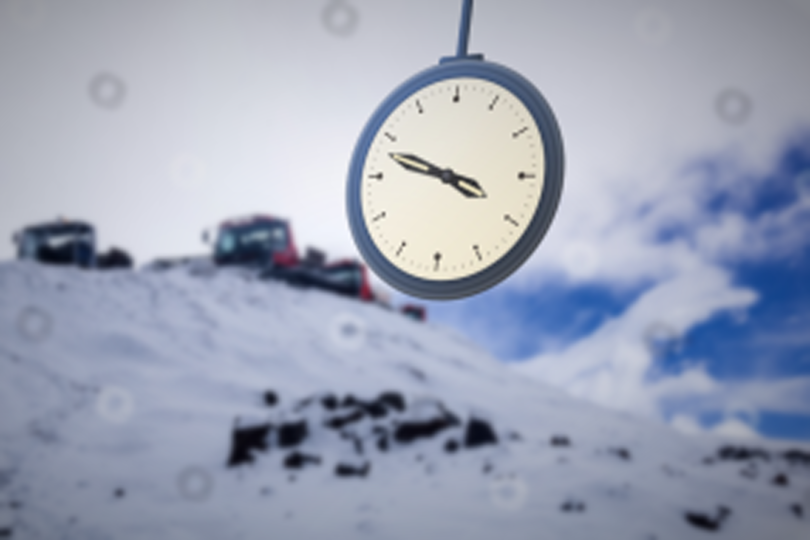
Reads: 3.48
